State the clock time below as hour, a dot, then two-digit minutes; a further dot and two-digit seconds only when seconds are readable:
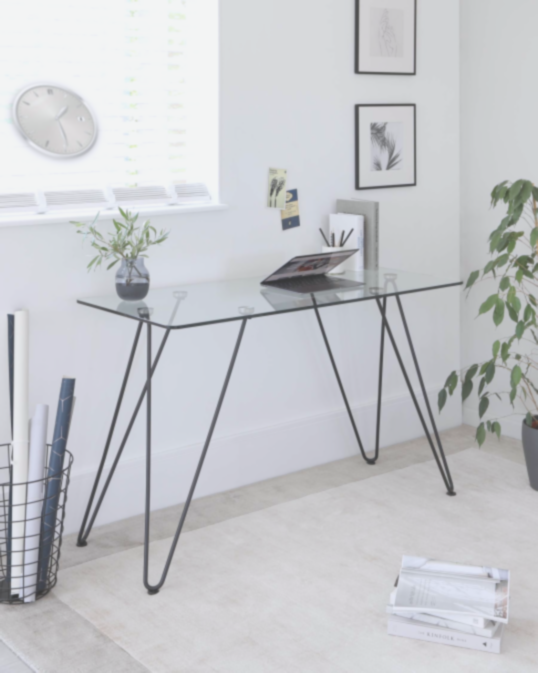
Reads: 1.29
